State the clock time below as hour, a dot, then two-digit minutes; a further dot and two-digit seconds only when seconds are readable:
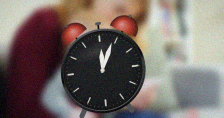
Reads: 12.04
